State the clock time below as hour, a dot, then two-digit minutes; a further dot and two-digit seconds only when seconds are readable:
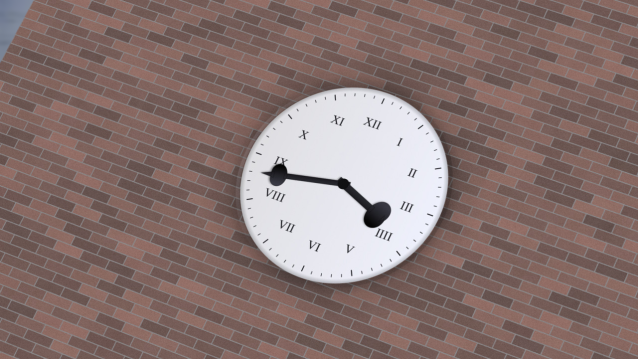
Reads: 3.43
